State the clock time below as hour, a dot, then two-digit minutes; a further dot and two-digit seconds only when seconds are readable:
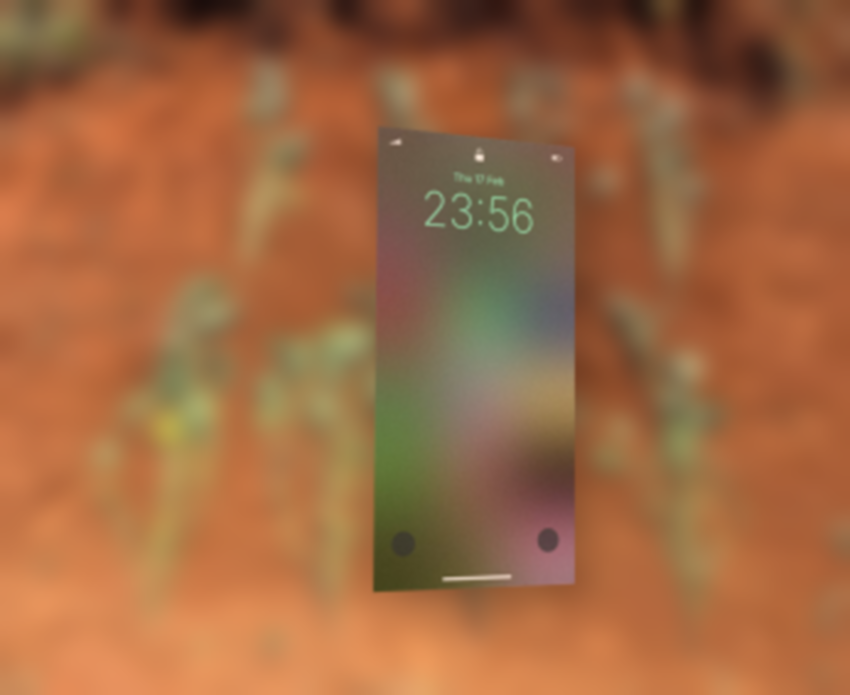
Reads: 23.56
